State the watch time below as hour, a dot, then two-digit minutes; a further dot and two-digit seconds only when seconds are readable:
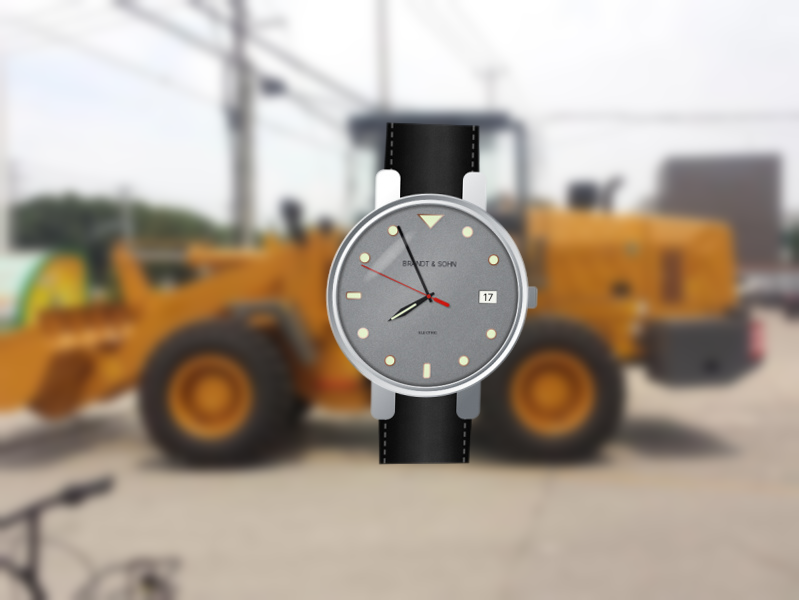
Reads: 7.55.49
